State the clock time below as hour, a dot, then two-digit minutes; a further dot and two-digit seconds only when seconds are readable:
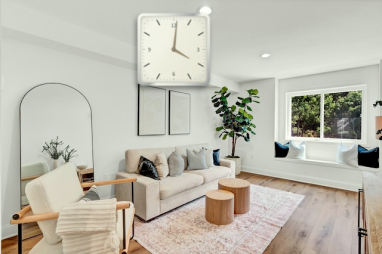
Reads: 4.01
